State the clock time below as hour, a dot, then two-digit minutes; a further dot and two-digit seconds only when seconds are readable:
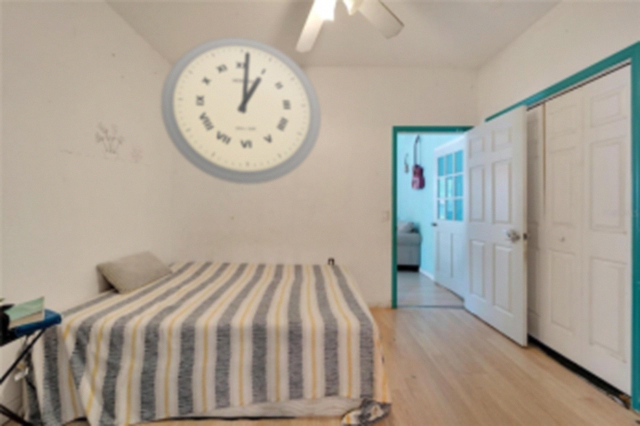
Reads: 1.01
